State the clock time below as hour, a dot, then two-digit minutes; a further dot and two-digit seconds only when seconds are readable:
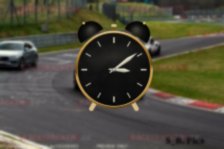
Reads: 3.09
